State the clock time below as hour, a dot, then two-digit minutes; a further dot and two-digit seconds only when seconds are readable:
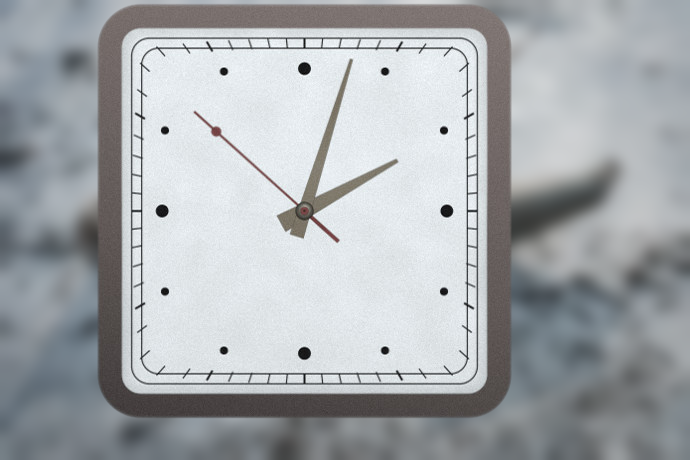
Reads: 2.02.52
